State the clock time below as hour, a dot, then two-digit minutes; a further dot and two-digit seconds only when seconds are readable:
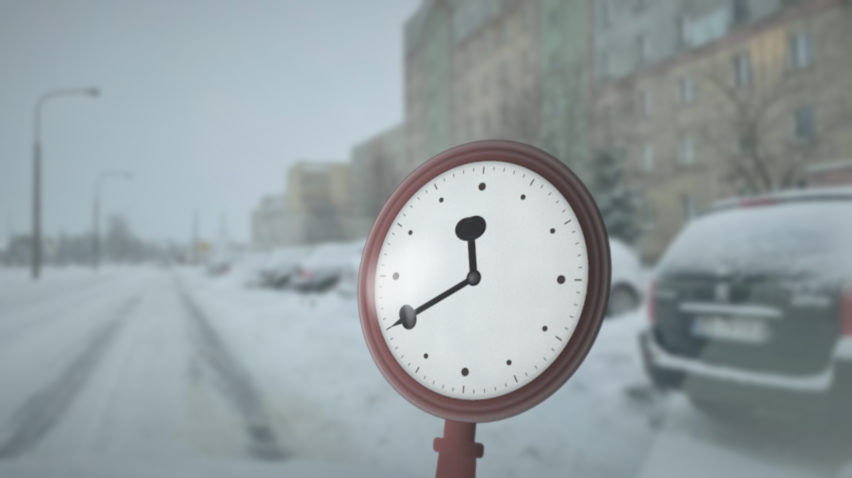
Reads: 11.40
